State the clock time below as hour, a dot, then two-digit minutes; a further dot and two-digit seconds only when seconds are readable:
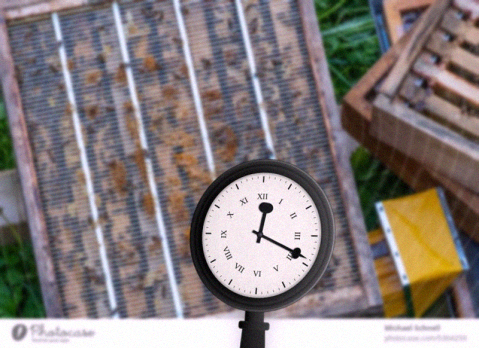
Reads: 12.19
